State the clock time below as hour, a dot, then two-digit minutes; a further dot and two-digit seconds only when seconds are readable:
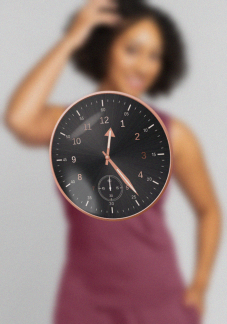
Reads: 12.24
